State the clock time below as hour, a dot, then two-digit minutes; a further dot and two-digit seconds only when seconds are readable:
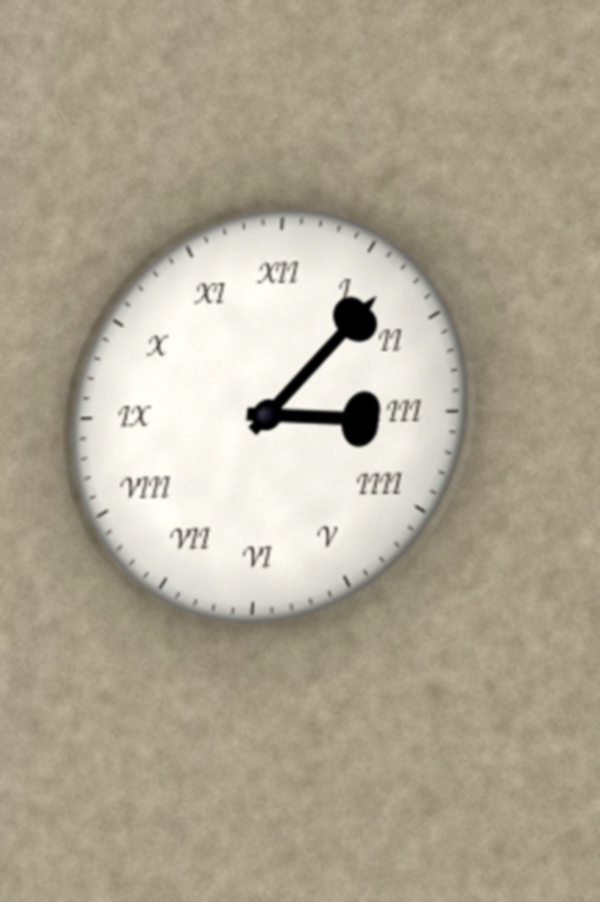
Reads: 3.07
